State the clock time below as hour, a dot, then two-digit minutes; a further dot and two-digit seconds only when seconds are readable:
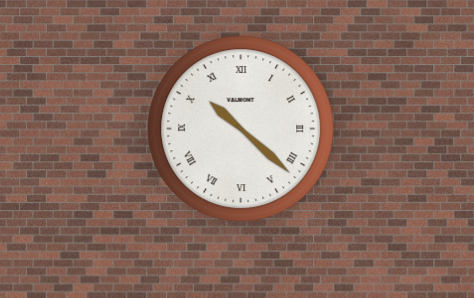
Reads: 10.22
